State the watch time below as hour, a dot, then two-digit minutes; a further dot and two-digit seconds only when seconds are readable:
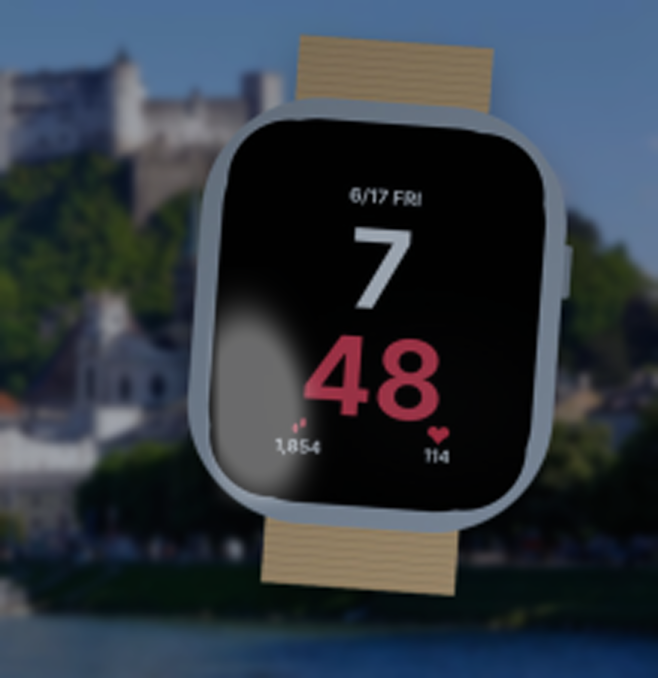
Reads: 7.48
